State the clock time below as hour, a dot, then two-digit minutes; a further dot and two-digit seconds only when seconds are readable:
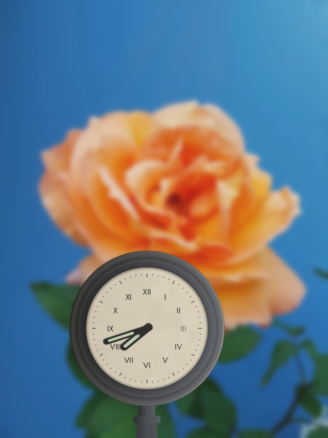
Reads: 7.42
